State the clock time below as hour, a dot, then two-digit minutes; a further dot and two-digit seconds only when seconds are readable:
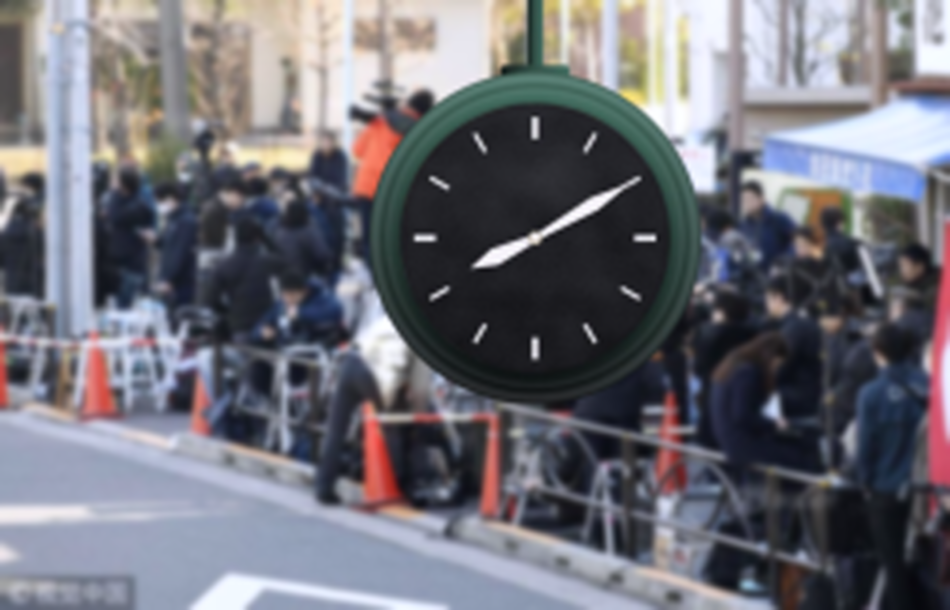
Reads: 8.10
